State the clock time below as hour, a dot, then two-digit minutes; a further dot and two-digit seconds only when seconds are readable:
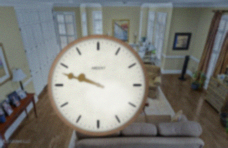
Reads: 9.48
